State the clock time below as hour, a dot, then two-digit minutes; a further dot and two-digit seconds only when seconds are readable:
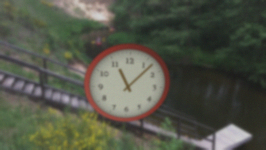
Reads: 11.07
